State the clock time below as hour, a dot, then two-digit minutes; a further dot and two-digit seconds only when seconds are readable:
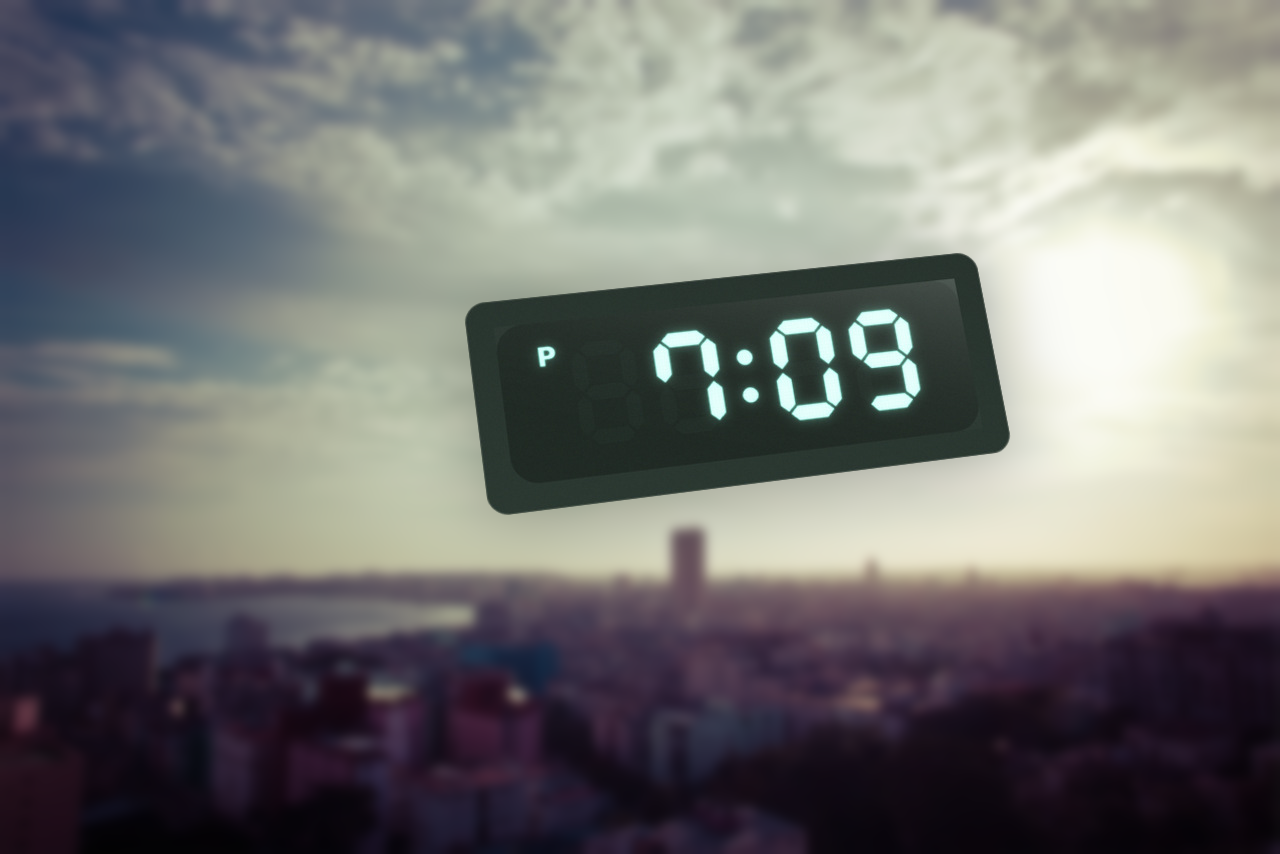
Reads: 7.09
